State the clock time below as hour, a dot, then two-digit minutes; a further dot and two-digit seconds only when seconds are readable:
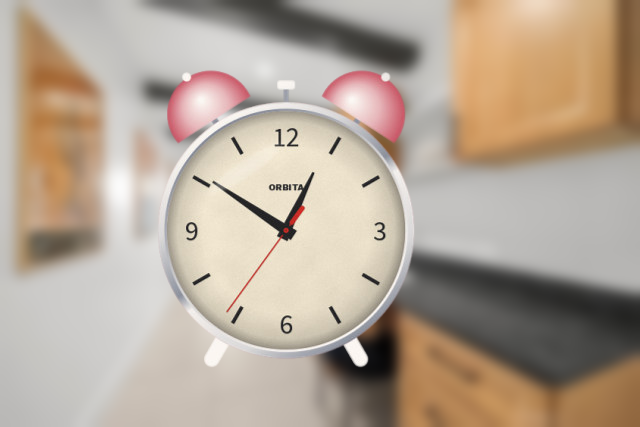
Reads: 12.50.36
